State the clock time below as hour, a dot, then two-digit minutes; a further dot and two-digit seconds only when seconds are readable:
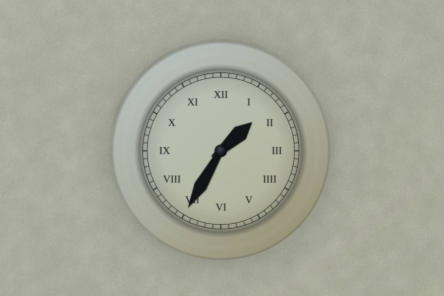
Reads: 1.35
